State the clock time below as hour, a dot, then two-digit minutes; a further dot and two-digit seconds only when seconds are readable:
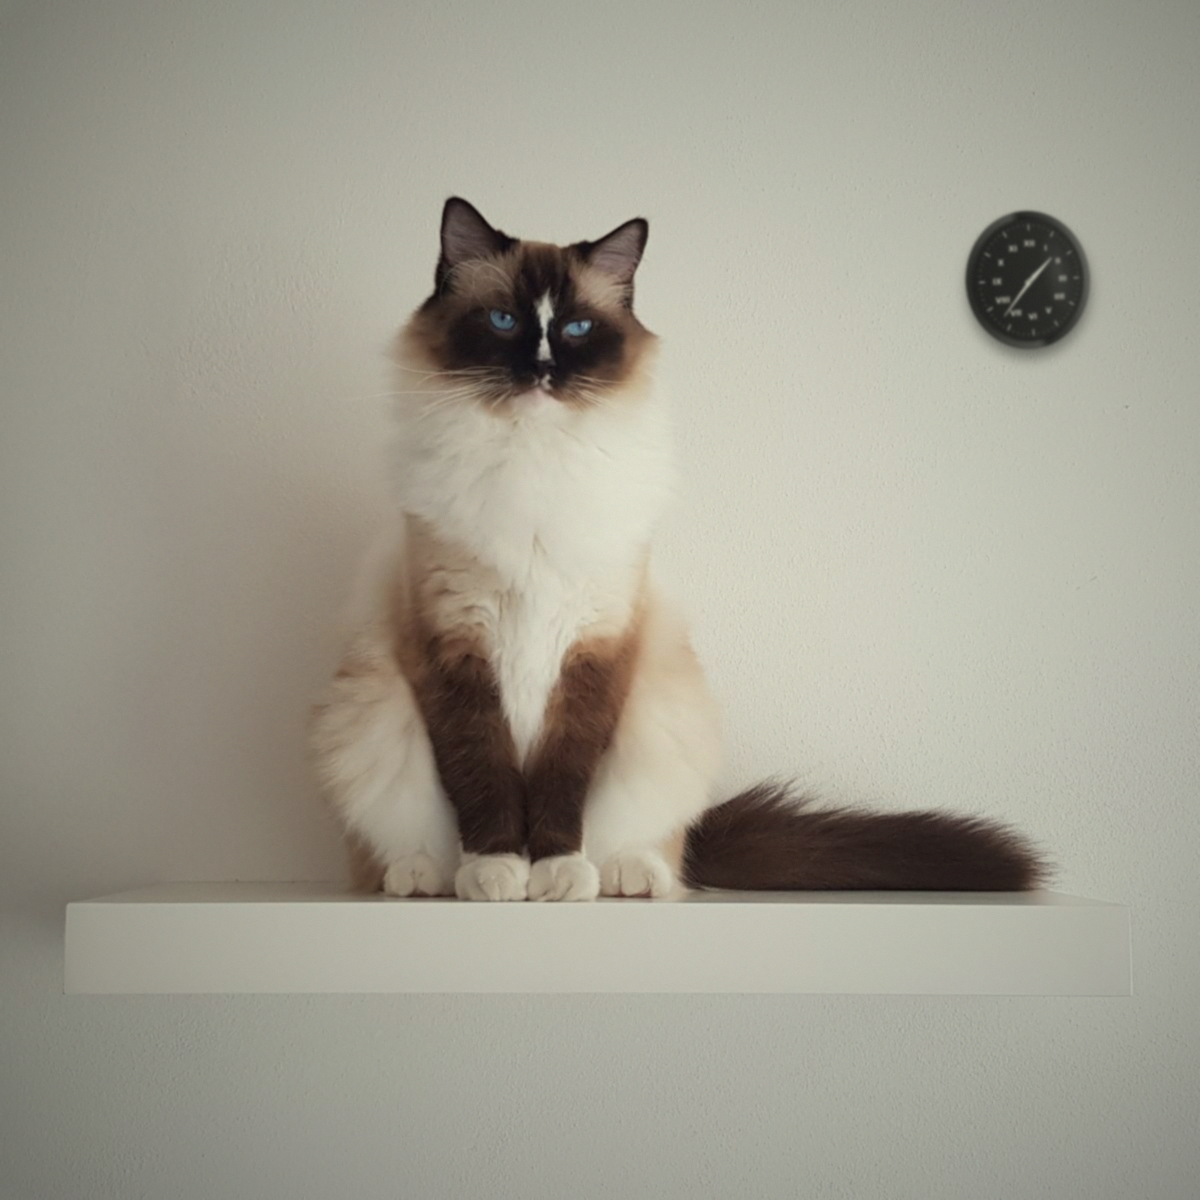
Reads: 1.37
